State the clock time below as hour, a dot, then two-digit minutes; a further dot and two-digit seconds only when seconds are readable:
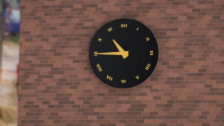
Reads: 10.45
